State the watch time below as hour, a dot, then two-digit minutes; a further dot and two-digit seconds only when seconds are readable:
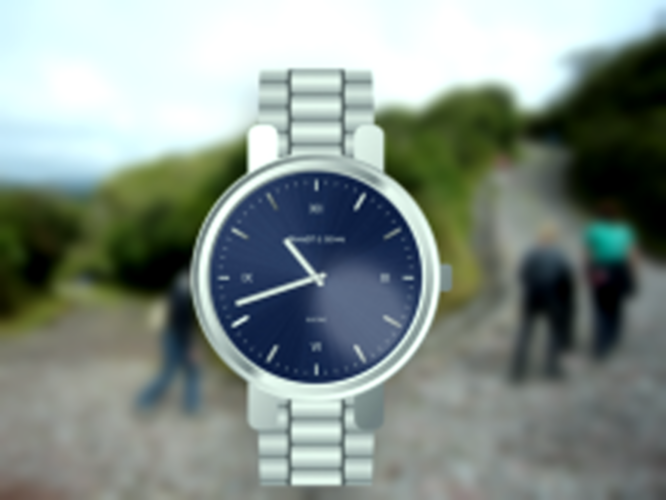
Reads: 10.42
